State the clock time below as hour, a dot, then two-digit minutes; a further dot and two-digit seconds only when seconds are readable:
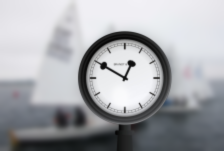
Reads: 12.50
